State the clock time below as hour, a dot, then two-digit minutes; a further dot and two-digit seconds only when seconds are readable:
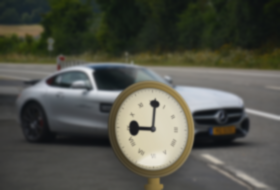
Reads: 9.01
